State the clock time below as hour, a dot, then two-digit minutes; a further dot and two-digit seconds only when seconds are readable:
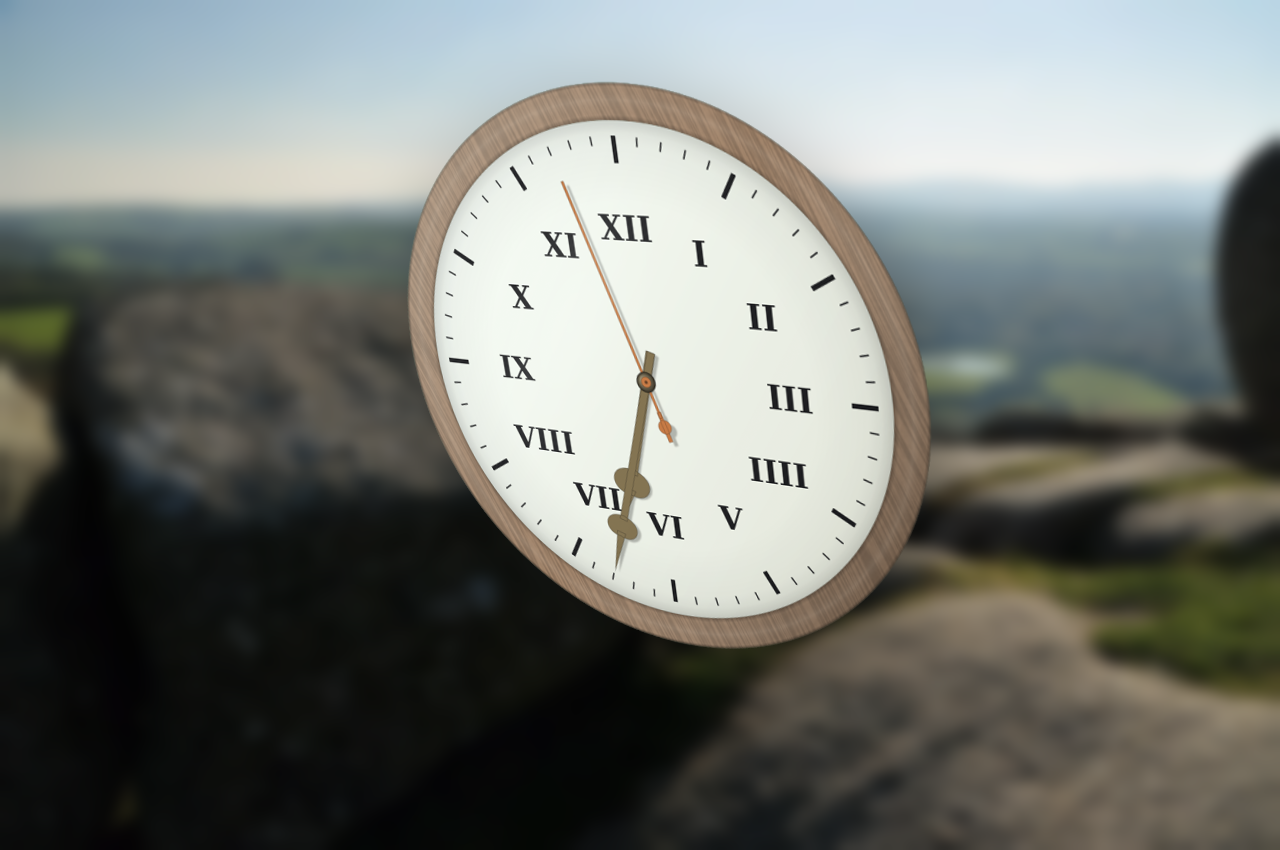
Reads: 6.32.57
